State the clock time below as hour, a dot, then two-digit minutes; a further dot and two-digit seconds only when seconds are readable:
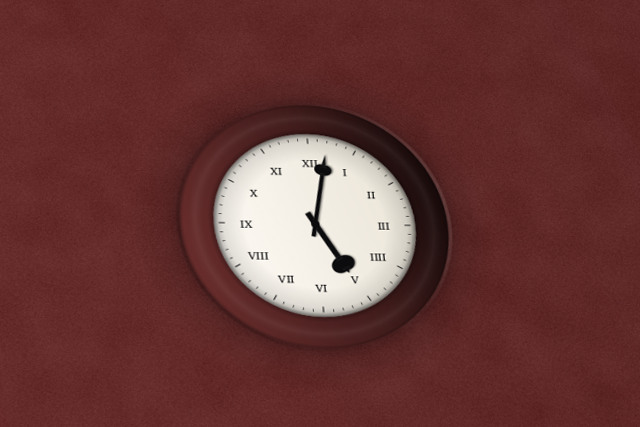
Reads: 5.02
